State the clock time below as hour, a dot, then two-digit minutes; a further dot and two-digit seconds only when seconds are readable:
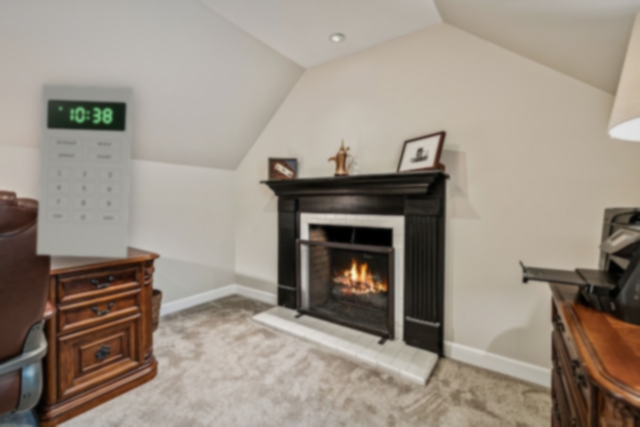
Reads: 10.38
